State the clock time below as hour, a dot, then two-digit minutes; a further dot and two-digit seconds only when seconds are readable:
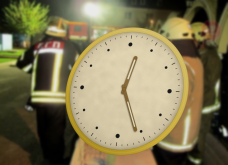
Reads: 12.26
